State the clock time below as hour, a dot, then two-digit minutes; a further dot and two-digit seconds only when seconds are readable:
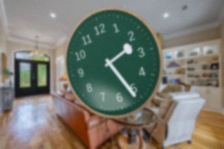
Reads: 2.26
